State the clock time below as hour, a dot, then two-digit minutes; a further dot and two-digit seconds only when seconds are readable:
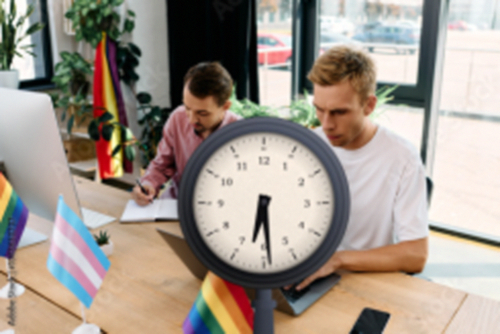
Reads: 6.29
